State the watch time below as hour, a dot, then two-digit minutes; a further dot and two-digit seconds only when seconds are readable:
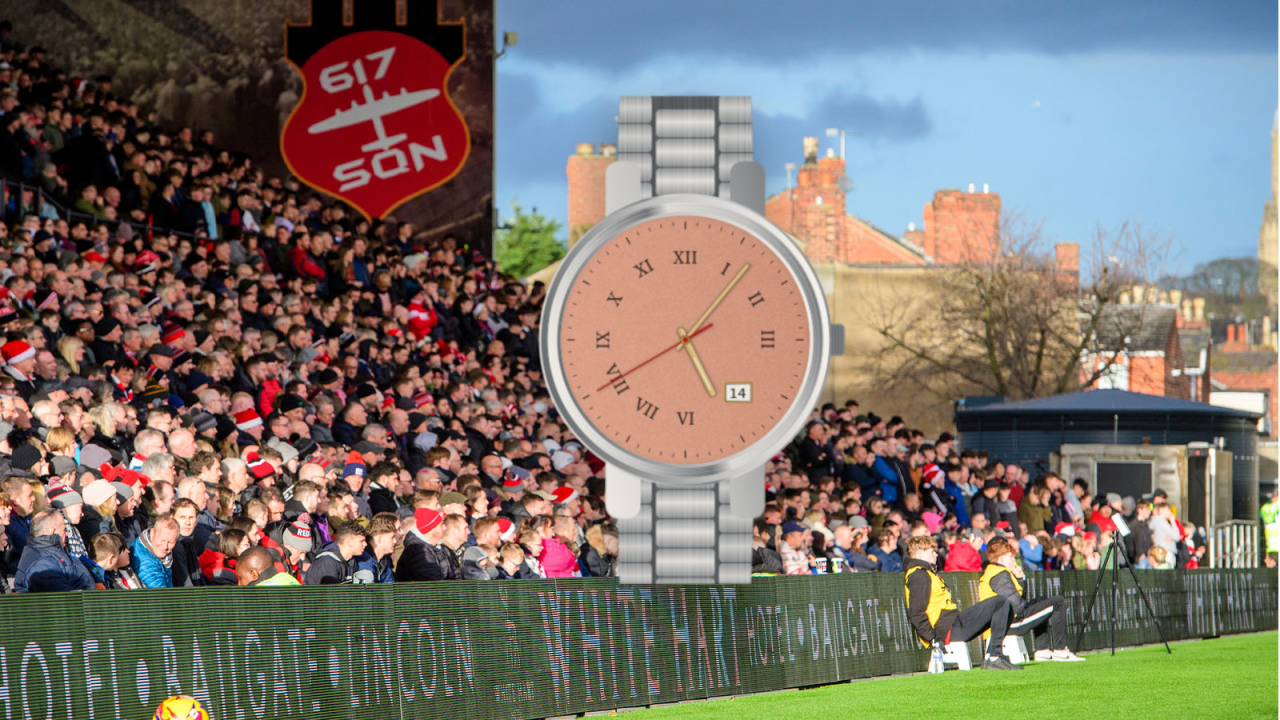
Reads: 5.06.40
